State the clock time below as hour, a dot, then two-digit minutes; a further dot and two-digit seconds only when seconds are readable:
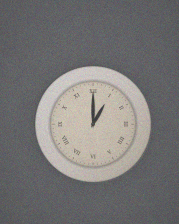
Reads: 1.00
